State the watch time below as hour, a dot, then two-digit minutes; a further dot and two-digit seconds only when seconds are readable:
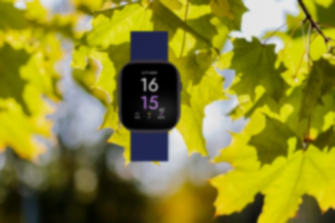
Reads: 16.15
